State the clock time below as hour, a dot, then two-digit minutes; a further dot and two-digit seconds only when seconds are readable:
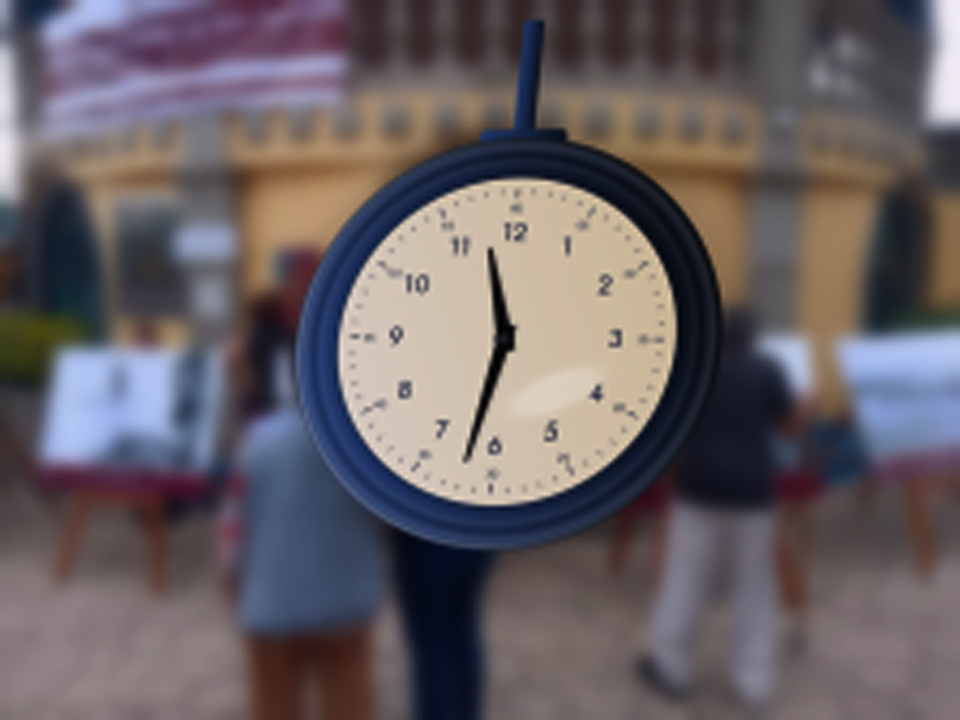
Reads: 11.32
